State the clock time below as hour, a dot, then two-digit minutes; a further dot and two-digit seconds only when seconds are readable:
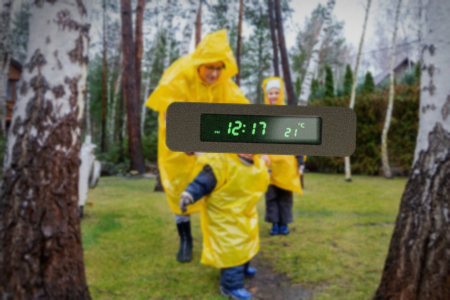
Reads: 12.17
